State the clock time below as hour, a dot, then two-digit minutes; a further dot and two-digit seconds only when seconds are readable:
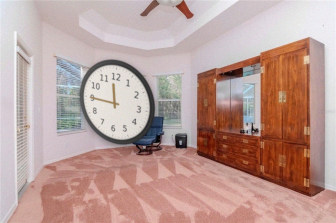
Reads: 11.45
